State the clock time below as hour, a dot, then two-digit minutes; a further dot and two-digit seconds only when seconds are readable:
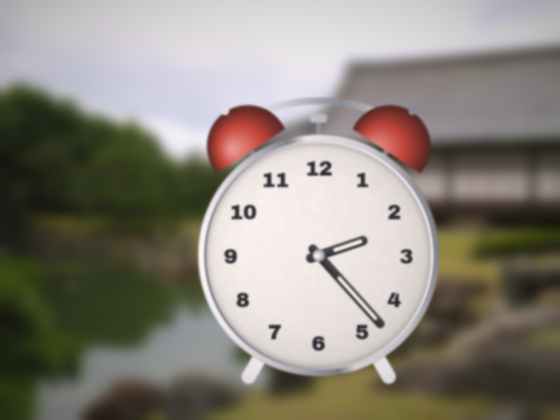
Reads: 2.23
